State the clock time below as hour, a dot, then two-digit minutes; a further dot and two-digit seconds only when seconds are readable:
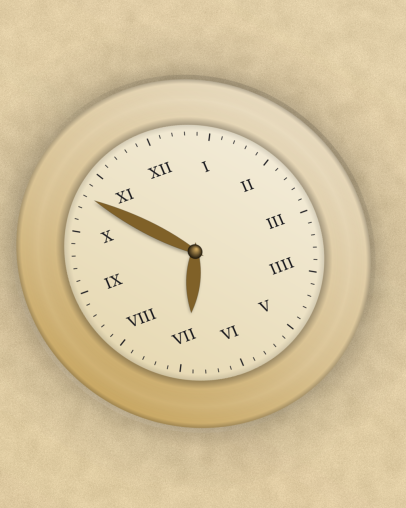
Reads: 6.53
